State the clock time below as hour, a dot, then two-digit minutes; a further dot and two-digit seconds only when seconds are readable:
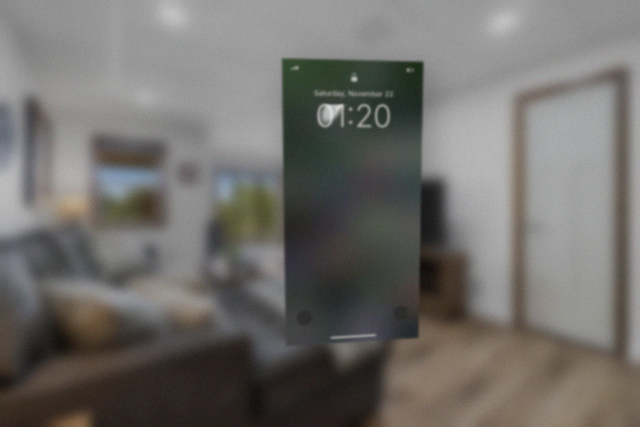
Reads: 1.20
